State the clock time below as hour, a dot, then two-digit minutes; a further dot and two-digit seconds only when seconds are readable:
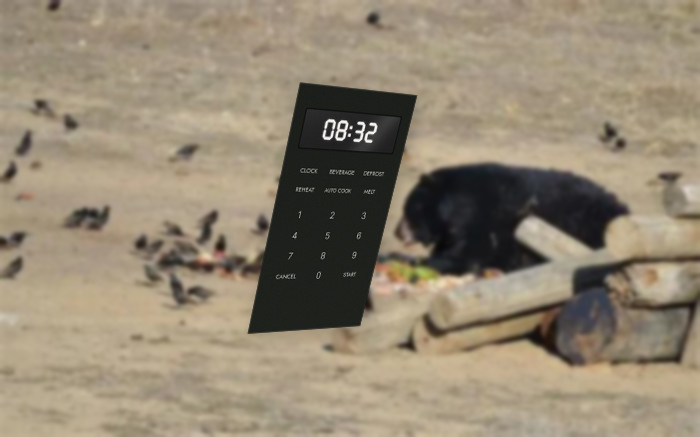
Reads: 8.32
